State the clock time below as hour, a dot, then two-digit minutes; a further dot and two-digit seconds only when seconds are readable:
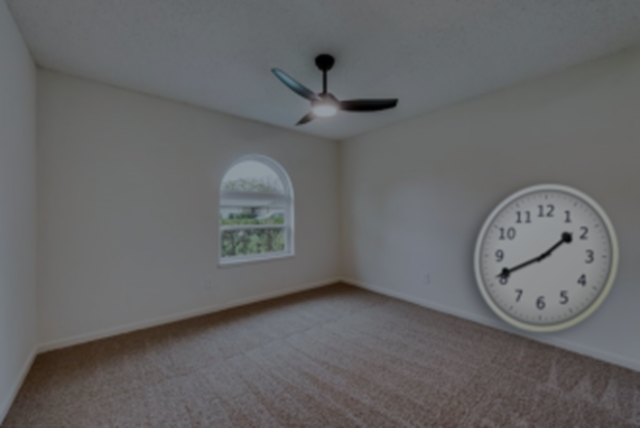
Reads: 1.41
